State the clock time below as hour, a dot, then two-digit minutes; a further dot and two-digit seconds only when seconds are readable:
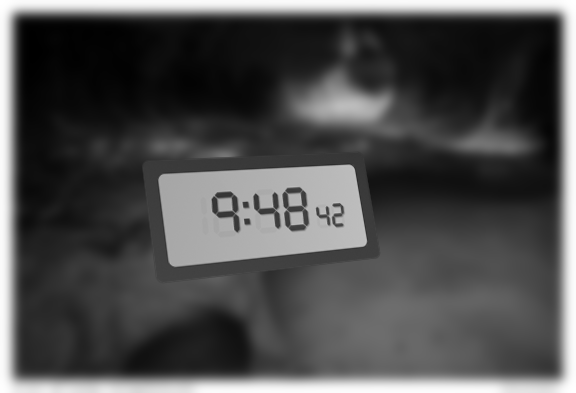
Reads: 9.48.42
